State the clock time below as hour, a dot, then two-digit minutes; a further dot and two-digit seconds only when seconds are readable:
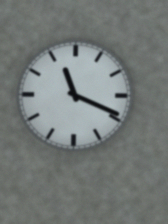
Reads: 11.19
